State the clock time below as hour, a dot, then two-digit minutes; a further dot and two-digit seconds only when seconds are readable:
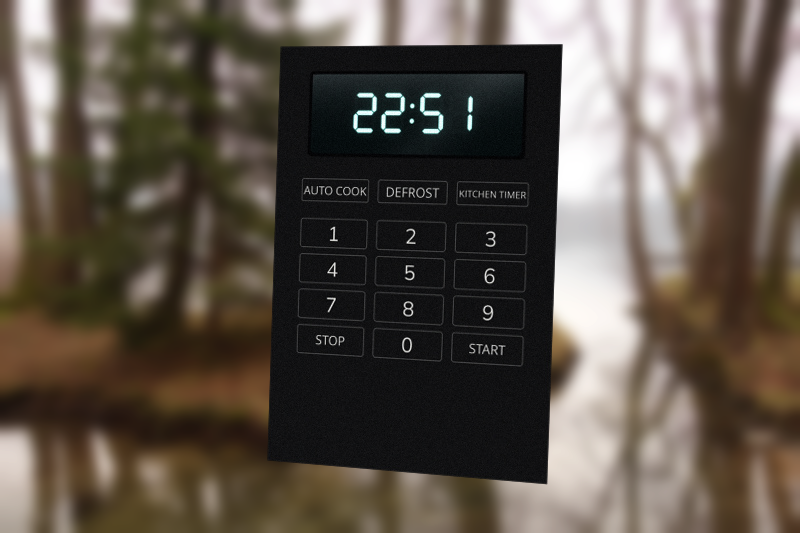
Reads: 22.51
